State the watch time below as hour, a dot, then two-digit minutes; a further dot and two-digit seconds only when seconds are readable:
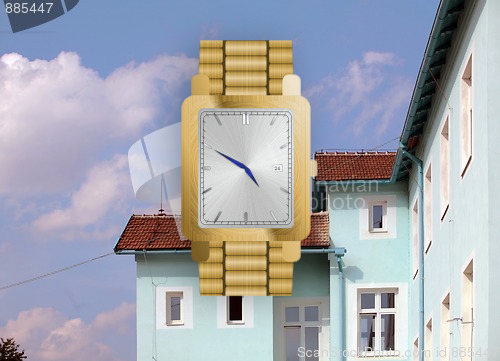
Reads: 4.50
